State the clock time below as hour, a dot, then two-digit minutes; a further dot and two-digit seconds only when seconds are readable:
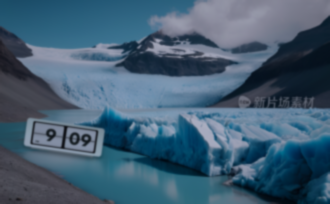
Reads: 9.09
